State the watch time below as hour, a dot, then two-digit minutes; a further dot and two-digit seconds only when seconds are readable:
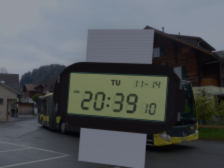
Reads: 20.39.10
